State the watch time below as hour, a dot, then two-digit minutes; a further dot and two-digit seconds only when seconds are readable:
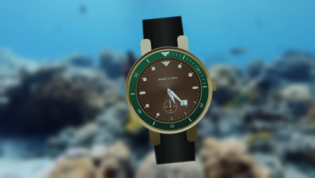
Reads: 5.23
